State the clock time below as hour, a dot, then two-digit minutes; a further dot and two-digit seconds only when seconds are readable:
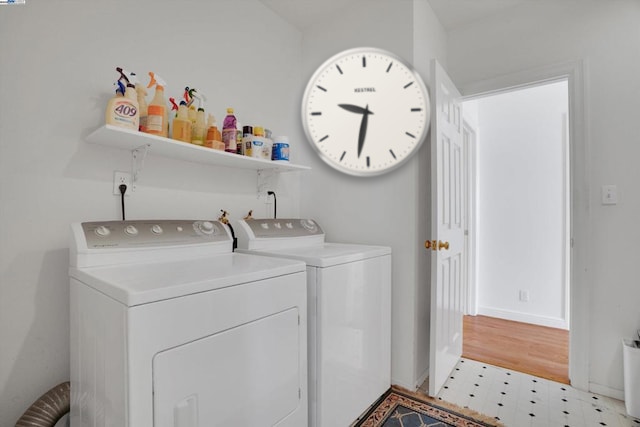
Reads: 9.32
